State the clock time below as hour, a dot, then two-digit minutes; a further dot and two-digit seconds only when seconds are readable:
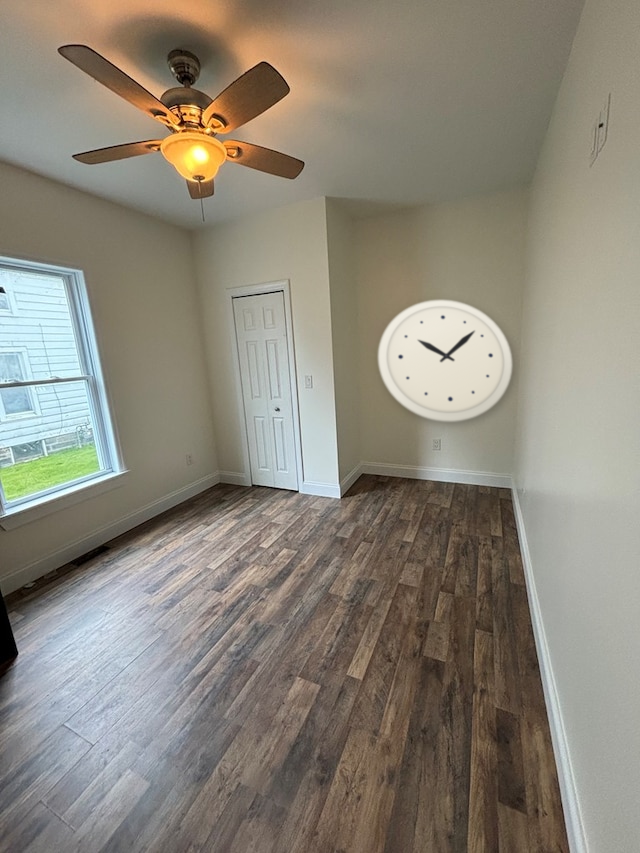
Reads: 10.08
